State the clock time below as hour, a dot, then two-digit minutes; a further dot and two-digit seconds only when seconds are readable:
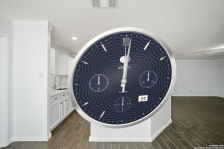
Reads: 12.01
